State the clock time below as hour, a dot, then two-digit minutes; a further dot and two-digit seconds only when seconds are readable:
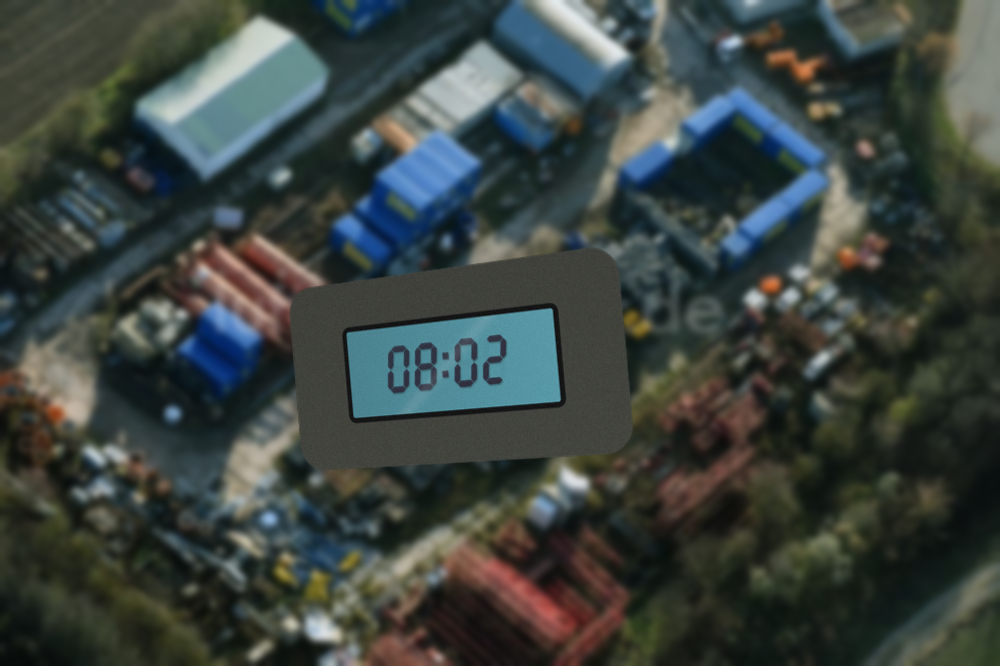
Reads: 8.02
